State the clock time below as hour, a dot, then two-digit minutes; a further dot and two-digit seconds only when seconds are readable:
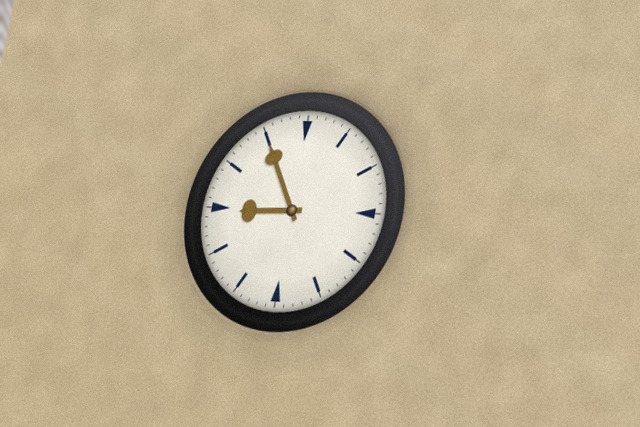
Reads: 8.55
